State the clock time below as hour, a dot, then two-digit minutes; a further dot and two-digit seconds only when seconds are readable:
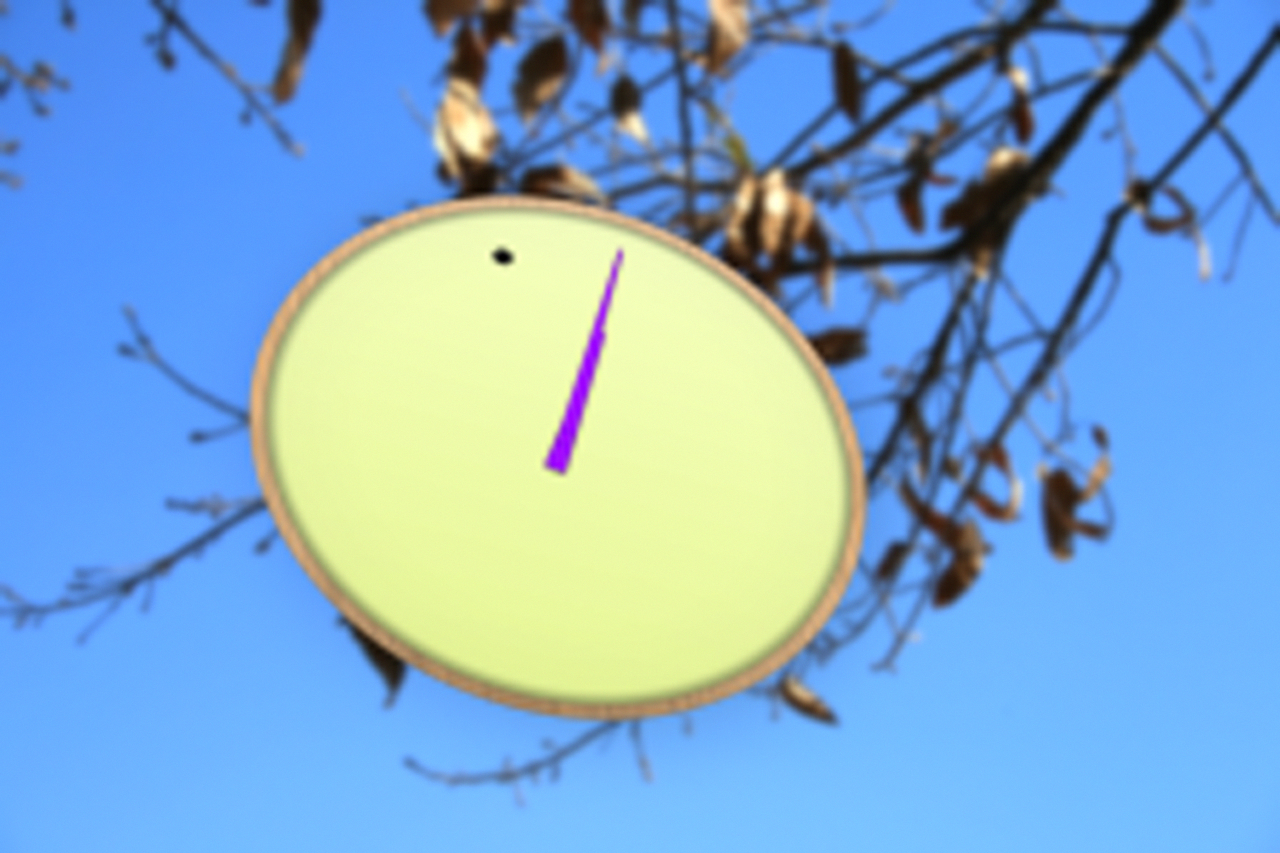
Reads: 1.05
